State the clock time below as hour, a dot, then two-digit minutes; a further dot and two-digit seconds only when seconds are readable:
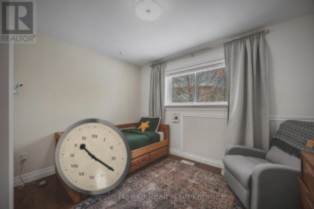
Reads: 10.20
